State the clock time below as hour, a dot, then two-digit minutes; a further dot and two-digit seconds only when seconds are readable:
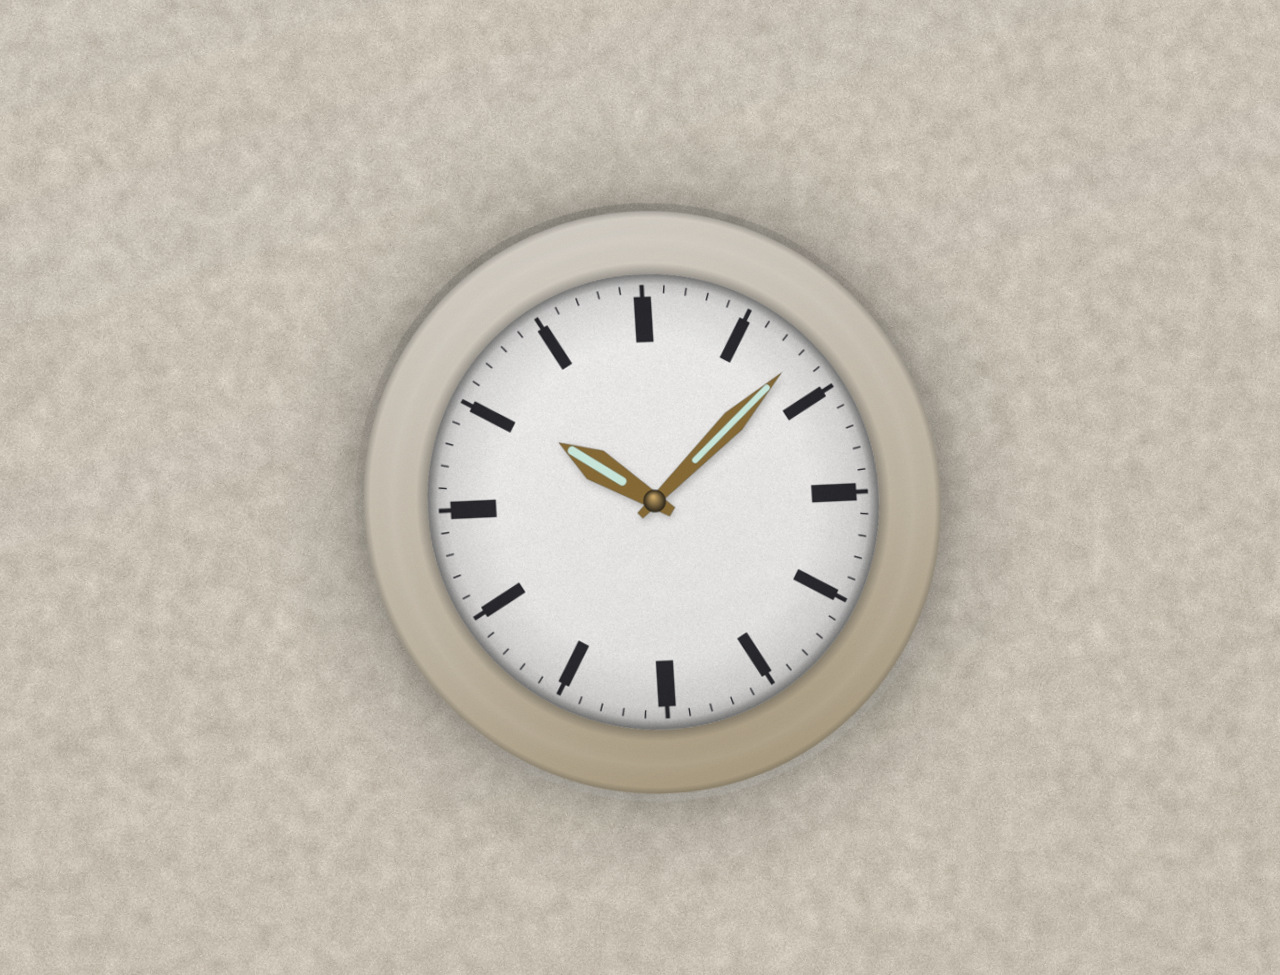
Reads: 10.08
